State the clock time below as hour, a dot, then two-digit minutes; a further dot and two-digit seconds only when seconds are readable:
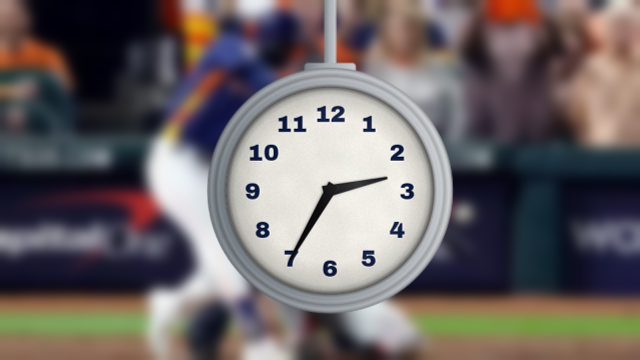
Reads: 2.35
